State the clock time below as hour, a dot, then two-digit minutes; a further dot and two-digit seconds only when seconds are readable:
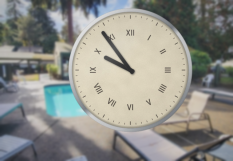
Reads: 9.54
